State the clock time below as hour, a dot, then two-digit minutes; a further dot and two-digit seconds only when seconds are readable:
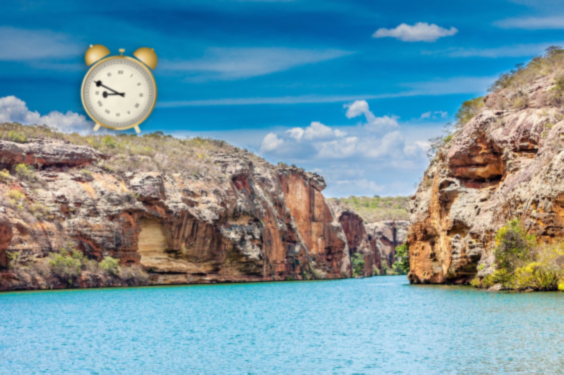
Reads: 8.49
